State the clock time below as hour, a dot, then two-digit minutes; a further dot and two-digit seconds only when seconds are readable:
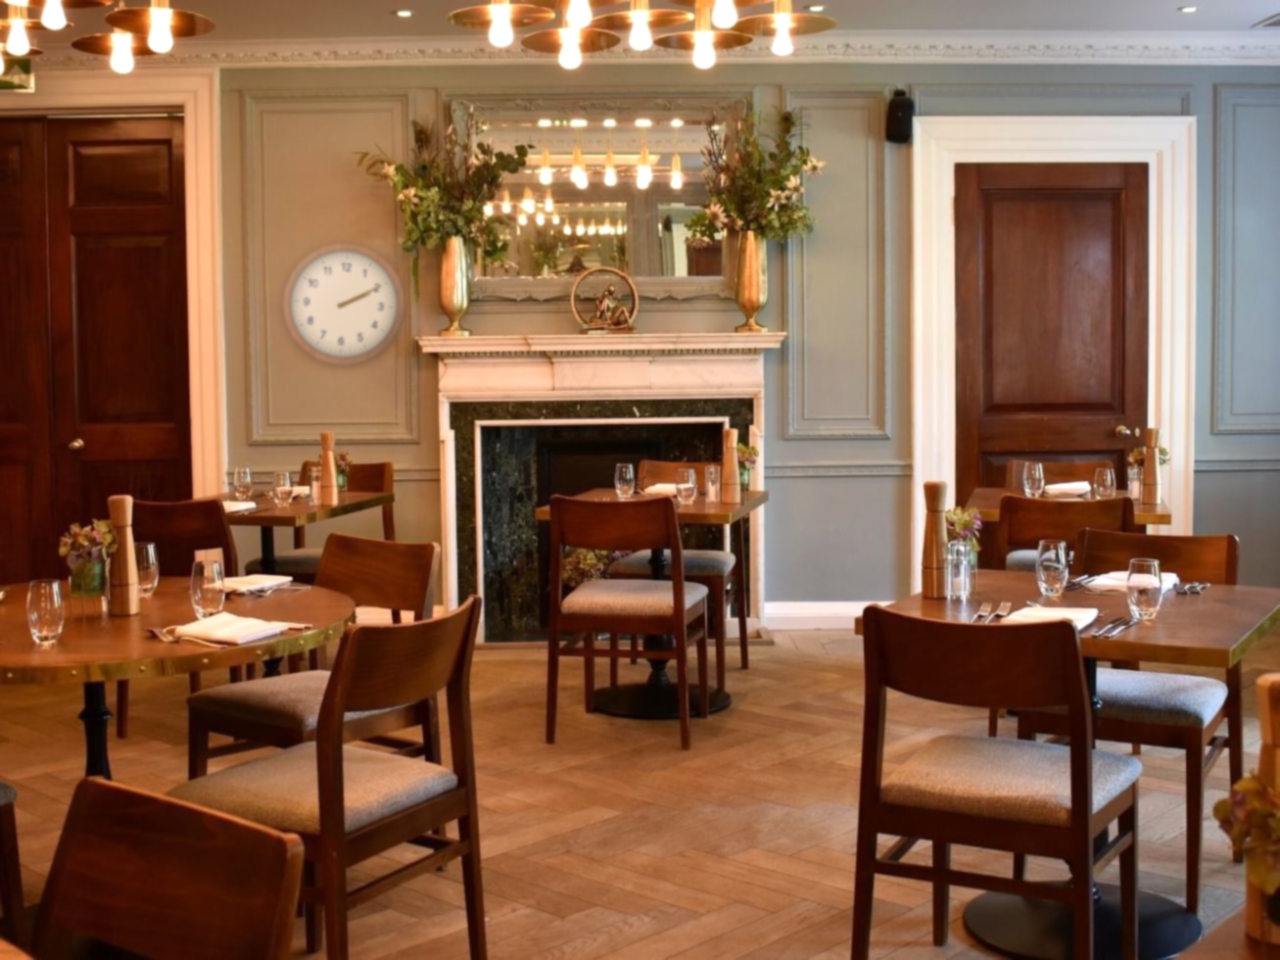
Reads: 2.10
